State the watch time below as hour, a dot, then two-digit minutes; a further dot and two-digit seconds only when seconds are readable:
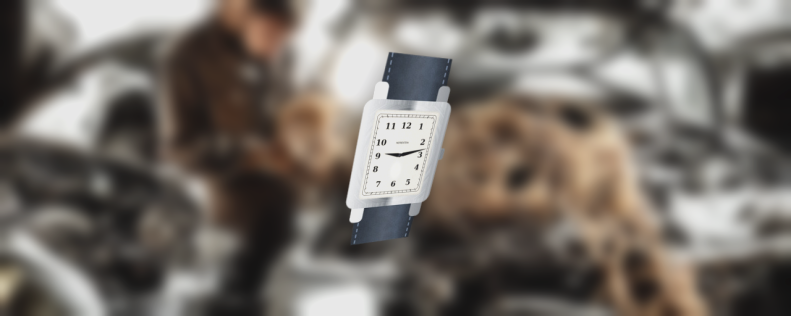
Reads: 9.13
